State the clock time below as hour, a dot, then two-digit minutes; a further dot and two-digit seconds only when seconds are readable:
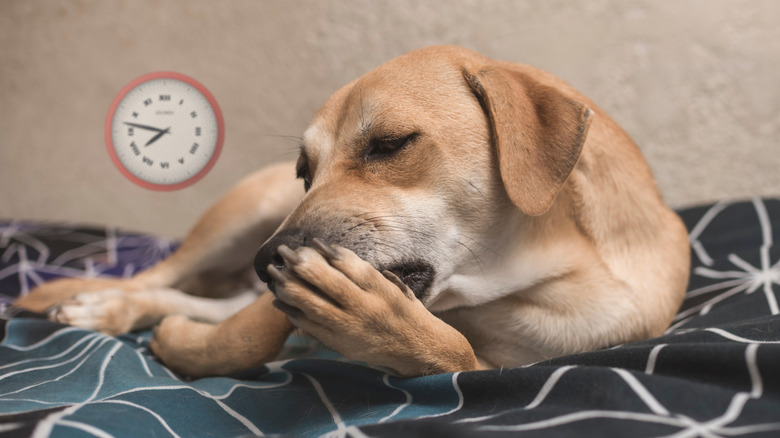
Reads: 7.47
